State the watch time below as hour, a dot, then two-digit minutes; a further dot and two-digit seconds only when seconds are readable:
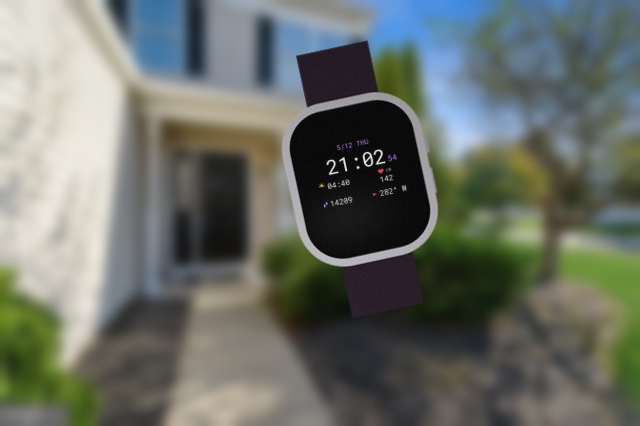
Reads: 21.02.54
